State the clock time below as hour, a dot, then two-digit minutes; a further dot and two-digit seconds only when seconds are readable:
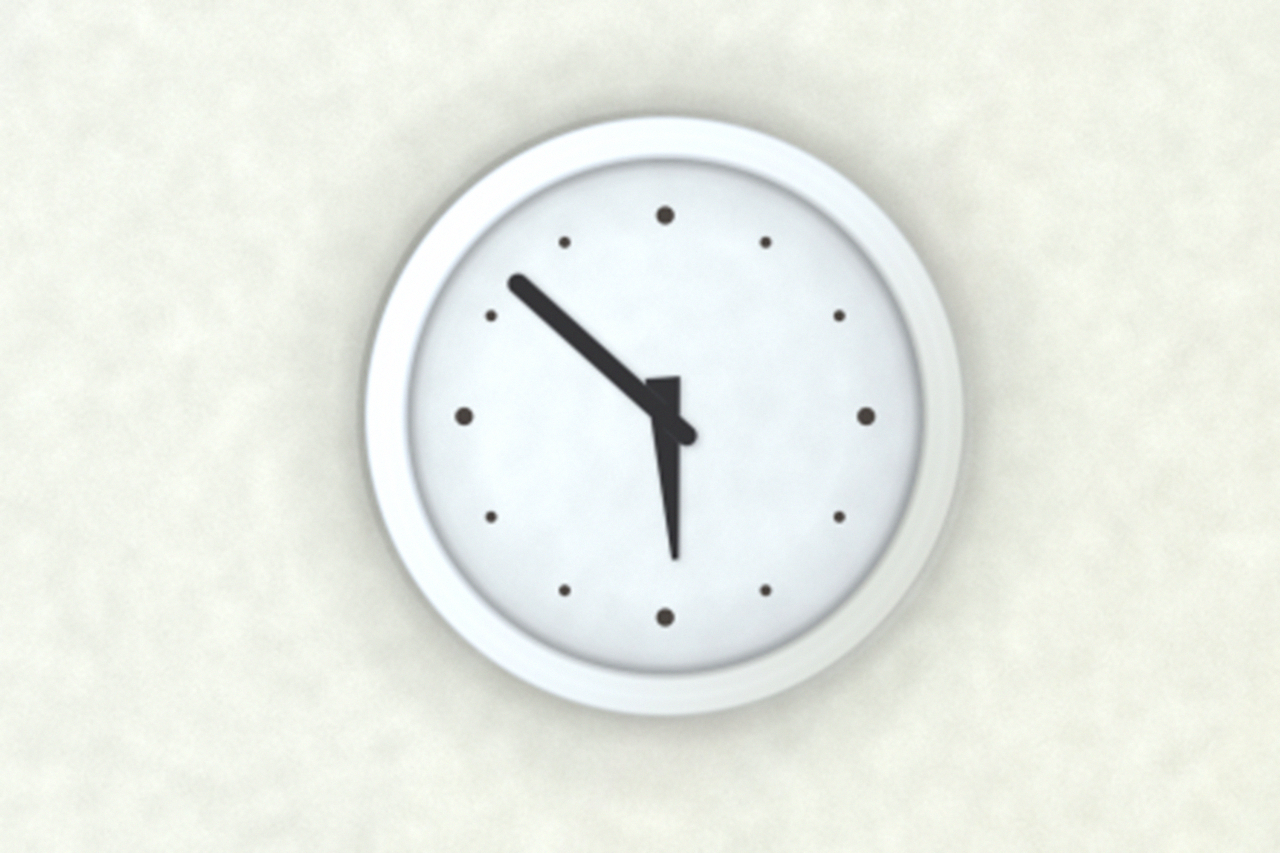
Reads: 5.52
